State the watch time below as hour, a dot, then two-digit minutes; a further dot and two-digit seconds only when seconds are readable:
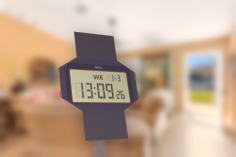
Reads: 13.09.26
